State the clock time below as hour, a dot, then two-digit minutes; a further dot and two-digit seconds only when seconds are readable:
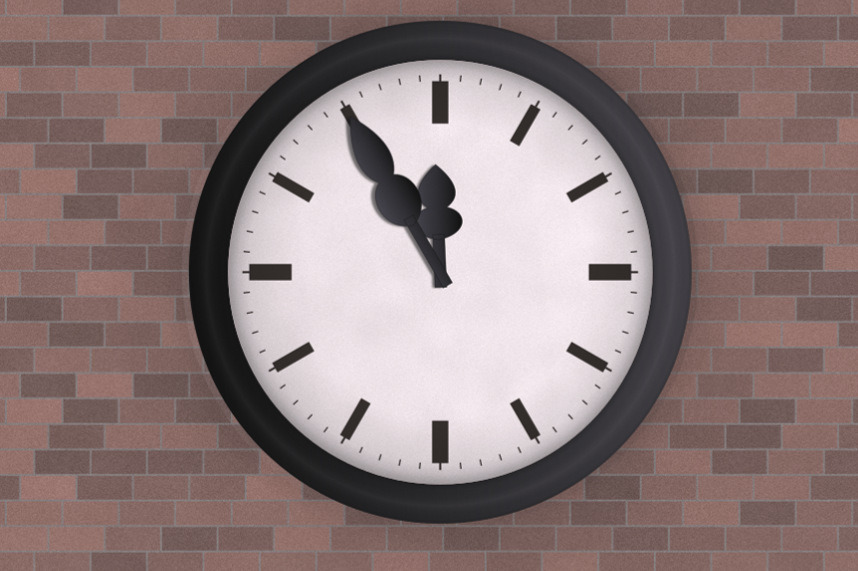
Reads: 11.55
